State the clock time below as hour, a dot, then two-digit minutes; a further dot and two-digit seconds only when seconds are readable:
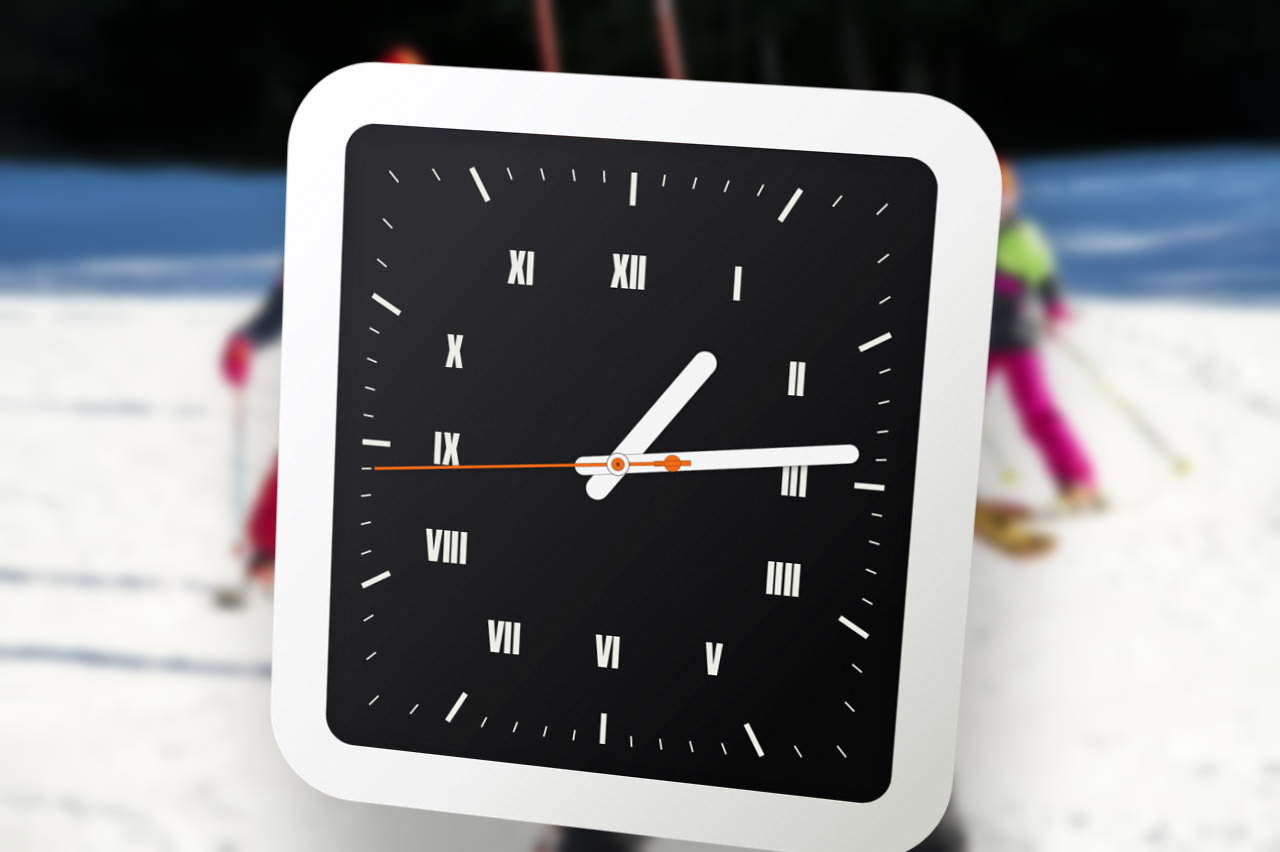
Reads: 1.13.44
